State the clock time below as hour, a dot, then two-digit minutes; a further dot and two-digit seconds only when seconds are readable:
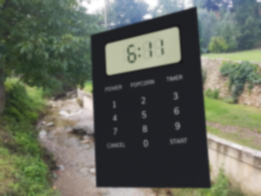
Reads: 6.11
